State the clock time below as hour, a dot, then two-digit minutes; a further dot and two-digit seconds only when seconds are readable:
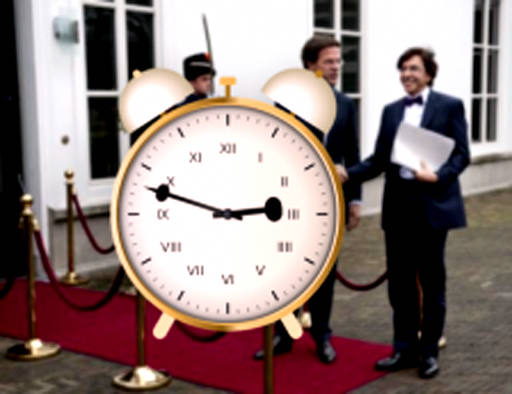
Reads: 2.48
